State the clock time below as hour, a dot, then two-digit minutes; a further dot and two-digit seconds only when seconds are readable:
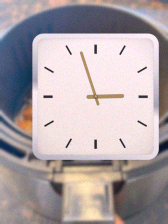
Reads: 2.57
